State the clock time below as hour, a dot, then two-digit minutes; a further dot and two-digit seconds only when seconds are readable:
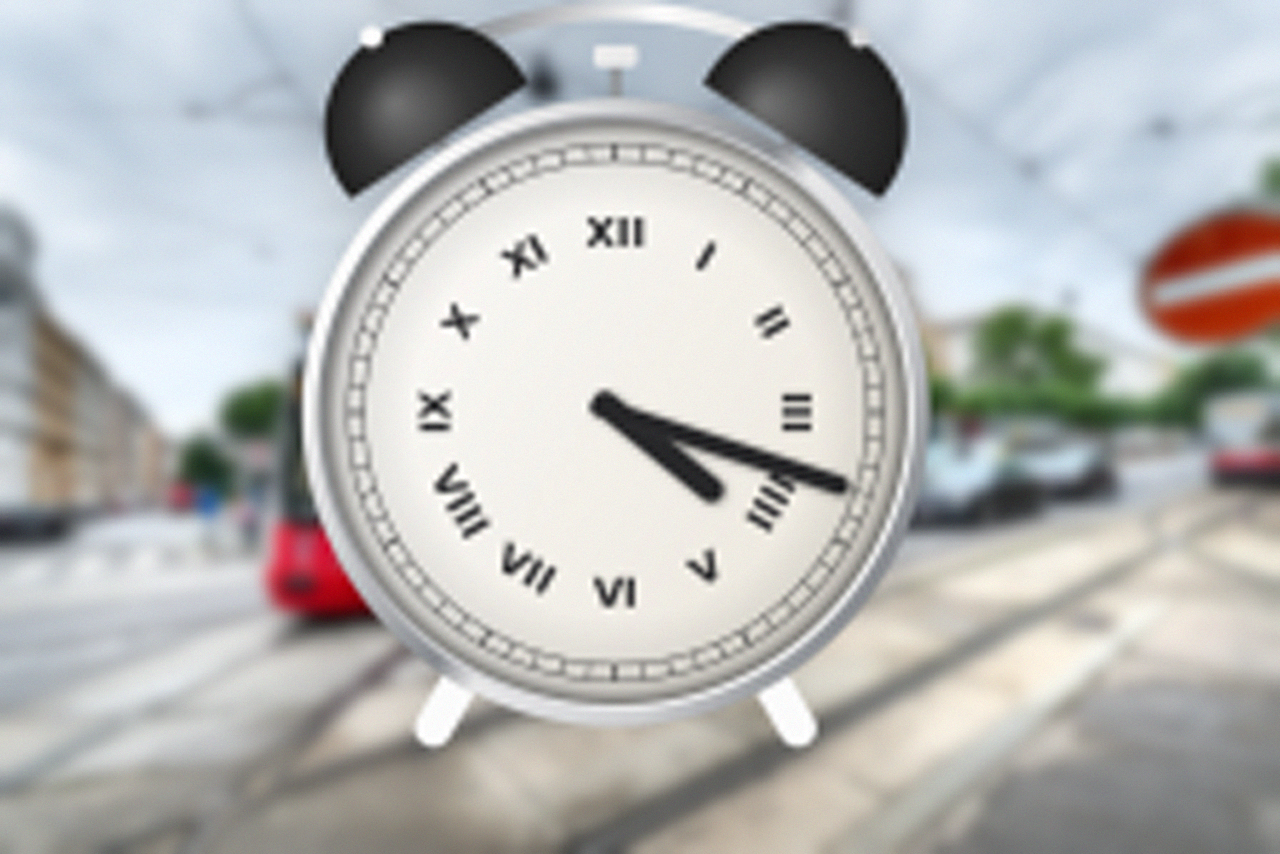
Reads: 4.18
